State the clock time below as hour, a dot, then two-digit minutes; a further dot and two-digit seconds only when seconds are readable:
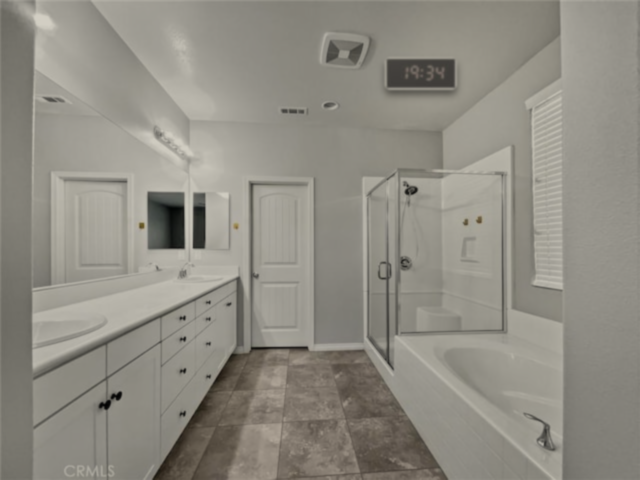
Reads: 19.34
